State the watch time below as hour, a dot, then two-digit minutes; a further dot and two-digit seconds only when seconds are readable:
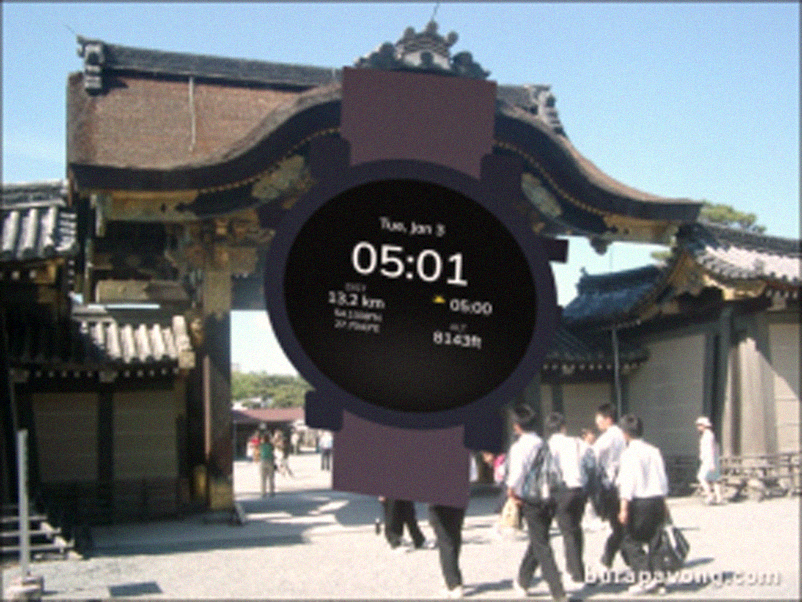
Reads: 5.01
